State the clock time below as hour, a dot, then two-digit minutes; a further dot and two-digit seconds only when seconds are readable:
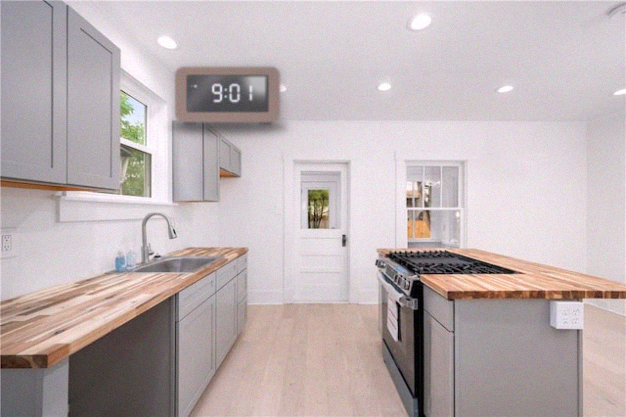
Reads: 9.01
